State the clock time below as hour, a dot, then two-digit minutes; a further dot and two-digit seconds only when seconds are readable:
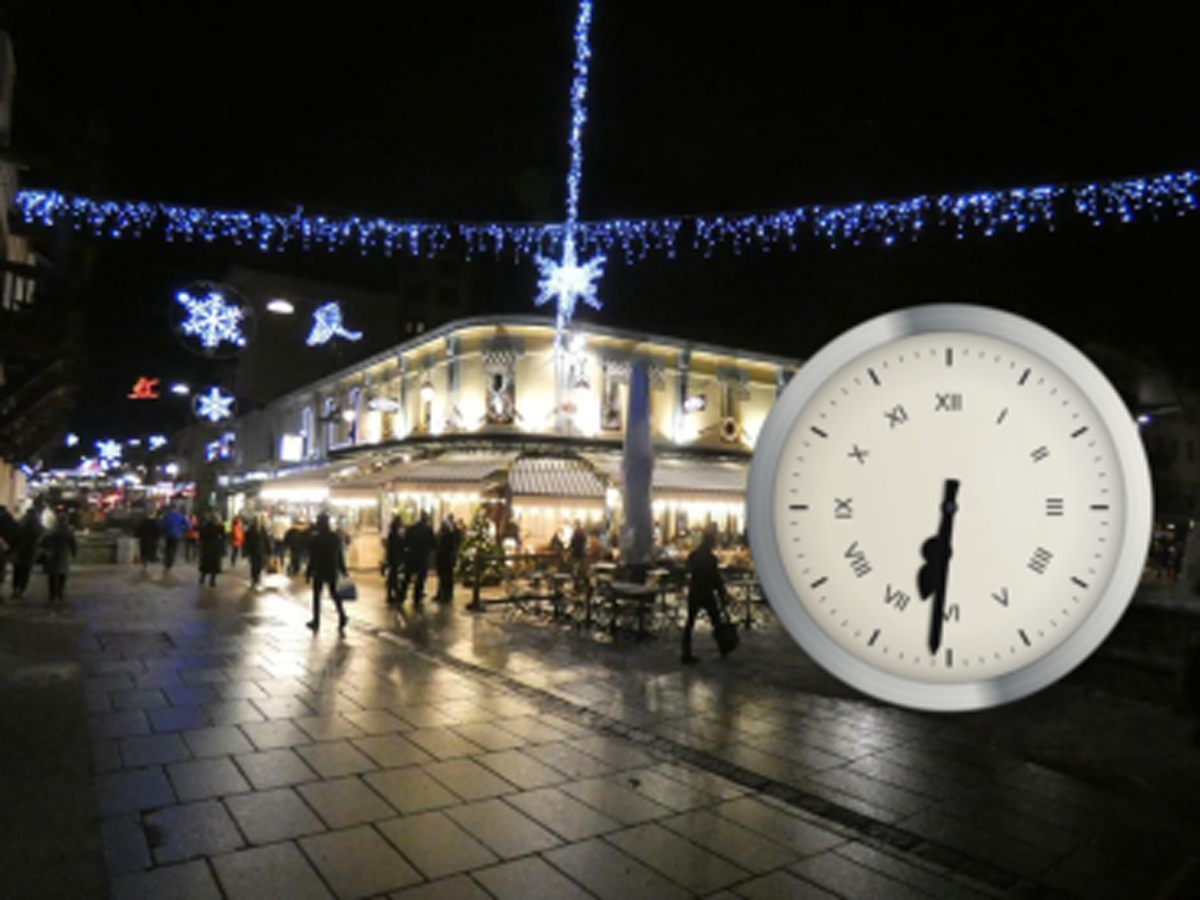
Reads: 6.31
